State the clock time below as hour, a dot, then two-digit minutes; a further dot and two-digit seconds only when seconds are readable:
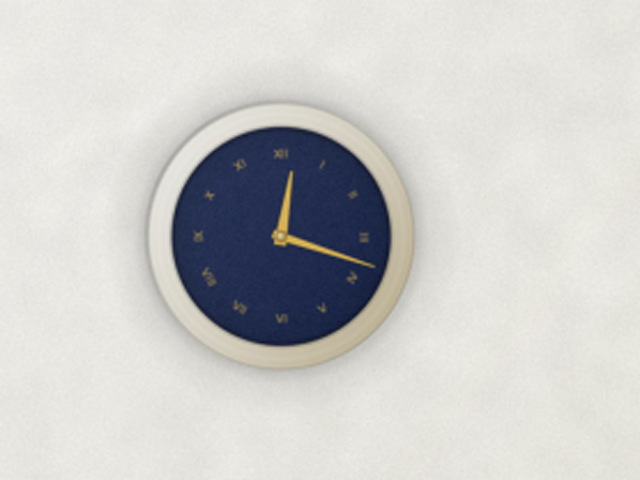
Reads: 12.18
